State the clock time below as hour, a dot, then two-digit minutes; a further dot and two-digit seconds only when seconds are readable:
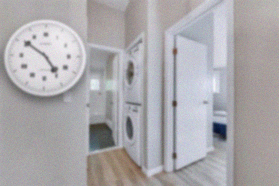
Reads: 4.51
